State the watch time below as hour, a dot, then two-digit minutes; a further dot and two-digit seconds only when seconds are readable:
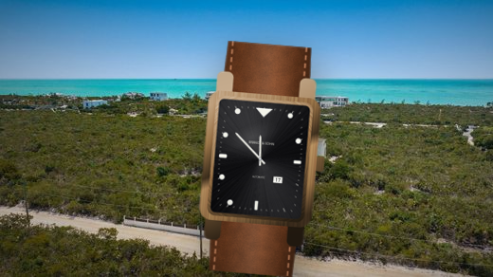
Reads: 11.52
